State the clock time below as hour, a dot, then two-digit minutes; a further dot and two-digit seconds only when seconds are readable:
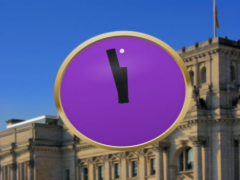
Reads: 11.58
